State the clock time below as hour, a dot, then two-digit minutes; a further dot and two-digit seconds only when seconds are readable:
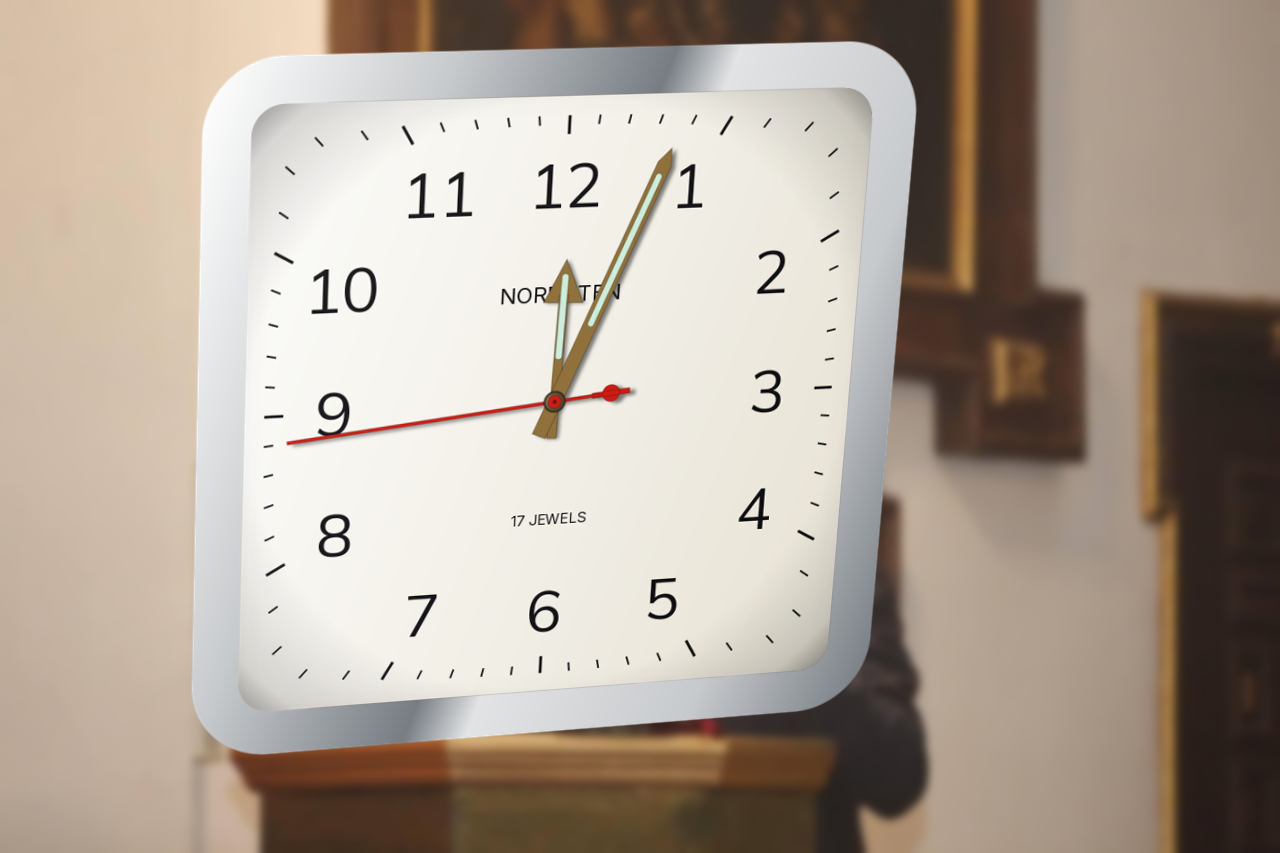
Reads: 12.03.44
